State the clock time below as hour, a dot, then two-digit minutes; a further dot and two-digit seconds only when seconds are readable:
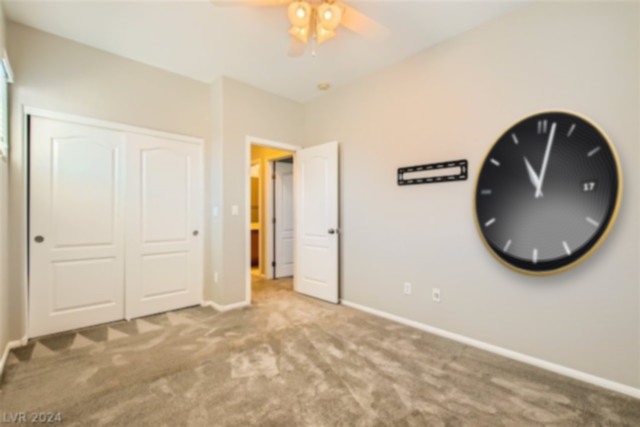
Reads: 11.02
